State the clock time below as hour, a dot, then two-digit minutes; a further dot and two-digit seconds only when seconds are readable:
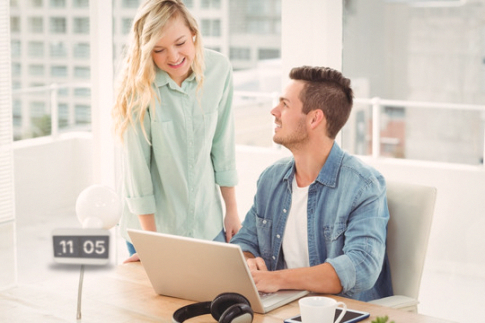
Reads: 11.05
